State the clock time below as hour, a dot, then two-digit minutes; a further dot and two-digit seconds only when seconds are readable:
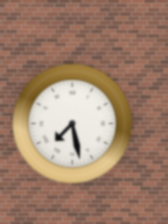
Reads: 7.28
